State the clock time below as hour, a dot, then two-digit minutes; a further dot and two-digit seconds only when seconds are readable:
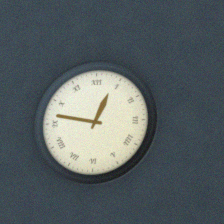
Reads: 12.47
